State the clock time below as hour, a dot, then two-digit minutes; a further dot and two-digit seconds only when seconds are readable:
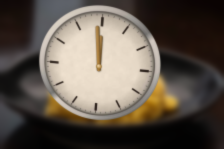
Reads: 11.59
